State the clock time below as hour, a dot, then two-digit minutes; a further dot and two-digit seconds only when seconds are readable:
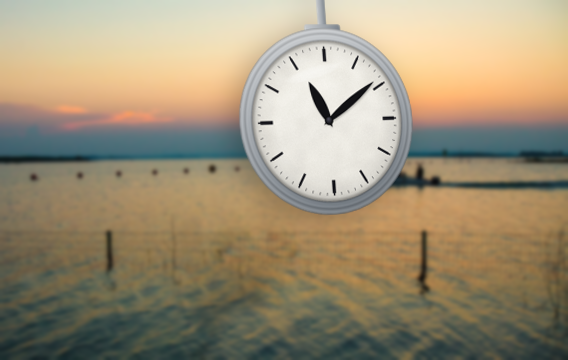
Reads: 11.09
